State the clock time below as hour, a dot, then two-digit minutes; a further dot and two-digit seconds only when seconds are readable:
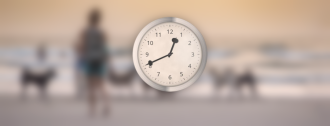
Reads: 12.41
